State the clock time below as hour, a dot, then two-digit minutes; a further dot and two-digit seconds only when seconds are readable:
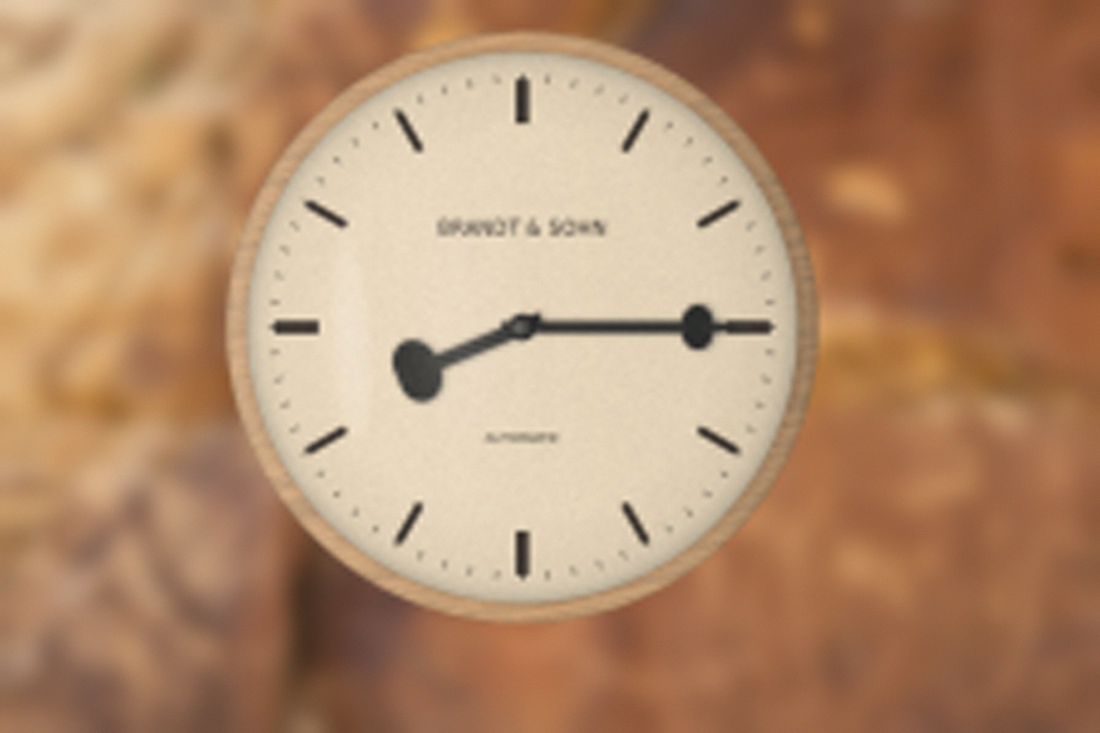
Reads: 8.15
